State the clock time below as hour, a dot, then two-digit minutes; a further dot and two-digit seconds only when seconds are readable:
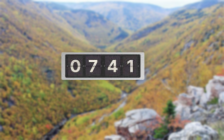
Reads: 7.41
